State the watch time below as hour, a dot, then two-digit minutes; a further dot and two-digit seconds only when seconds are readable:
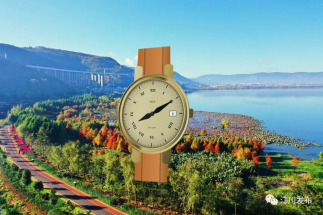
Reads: 8.10
